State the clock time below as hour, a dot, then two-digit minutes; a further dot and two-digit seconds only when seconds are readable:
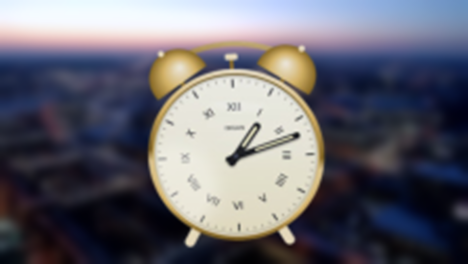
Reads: 1.12
